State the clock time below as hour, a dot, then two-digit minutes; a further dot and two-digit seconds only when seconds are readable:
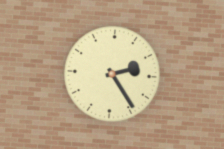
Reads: 2.24
